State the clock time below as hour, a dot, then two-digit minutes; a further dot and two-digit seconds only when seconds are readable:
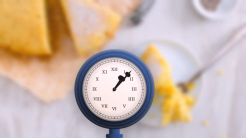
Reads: 1.07
